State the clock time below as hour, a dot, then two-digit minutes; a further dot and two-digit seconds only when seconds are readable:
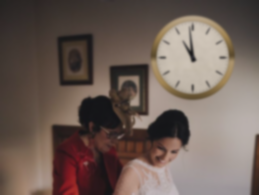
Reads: 10.59
